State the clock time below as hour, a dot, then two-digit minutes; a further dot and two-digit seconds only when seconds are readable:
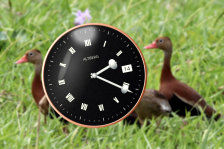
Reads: 2.21
